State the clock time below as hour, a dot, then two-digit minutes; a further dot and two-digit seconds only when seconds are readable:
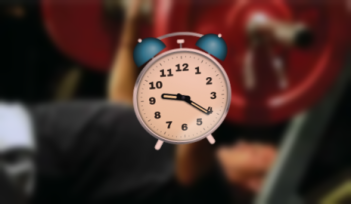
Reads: 9.21
